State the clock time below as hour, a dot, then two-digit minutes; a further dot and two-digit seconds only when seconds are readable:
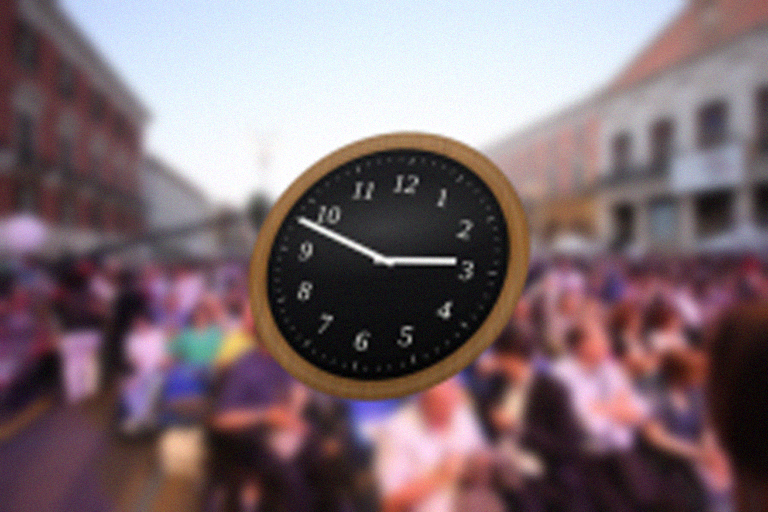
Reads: 2.48
